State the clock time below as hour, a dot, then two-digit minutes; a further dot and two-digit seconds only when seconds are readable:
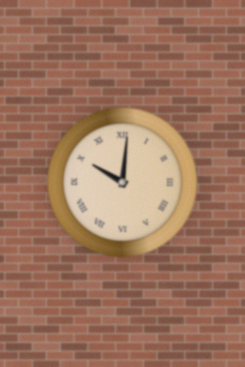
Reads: 10.01
